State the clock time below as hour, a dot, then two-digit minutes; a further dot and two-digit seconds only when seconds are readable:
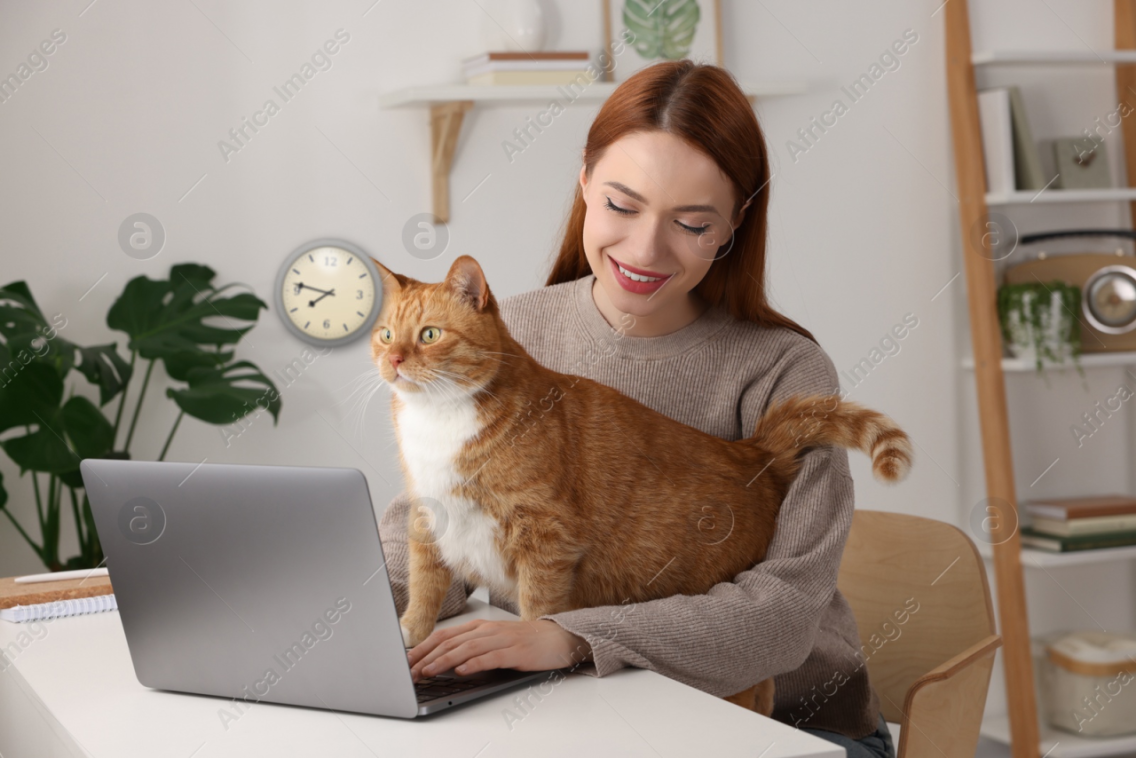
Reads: 7.47
